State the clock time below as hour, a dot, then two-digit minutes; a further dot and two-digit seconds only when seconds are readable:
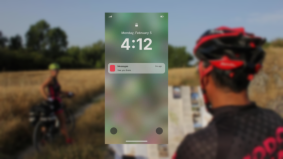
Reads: 4.12
